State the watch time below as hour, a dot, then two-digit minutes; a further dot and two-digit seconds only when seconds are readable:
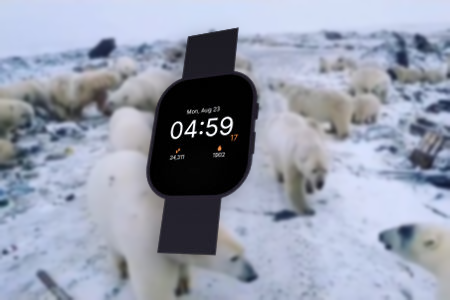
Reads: 4.59.17
